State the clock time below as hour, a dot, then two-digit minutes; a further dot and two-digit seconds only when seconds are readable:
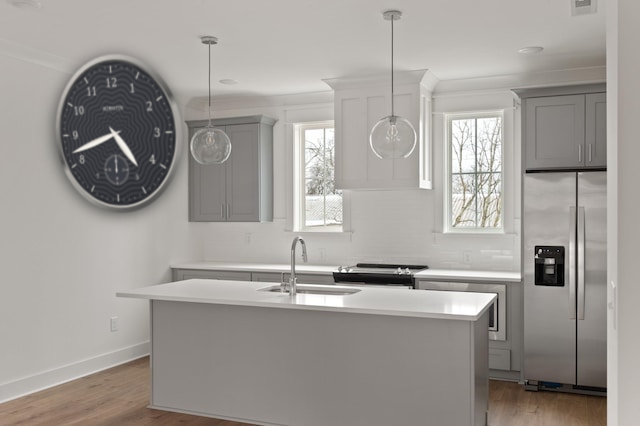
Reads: 4.42
